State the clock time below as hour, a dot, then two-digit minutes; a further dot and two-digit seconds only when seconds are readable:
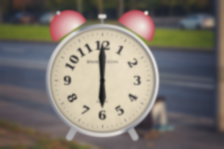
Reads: 6.00
